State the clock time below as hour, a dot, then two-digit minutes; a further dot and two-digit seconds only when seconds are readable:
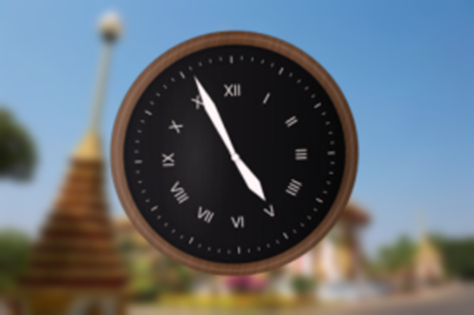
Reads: 4.56
